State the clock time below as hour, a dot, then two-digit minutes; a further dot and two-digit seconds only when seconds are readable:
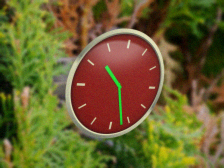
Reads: 10.27
